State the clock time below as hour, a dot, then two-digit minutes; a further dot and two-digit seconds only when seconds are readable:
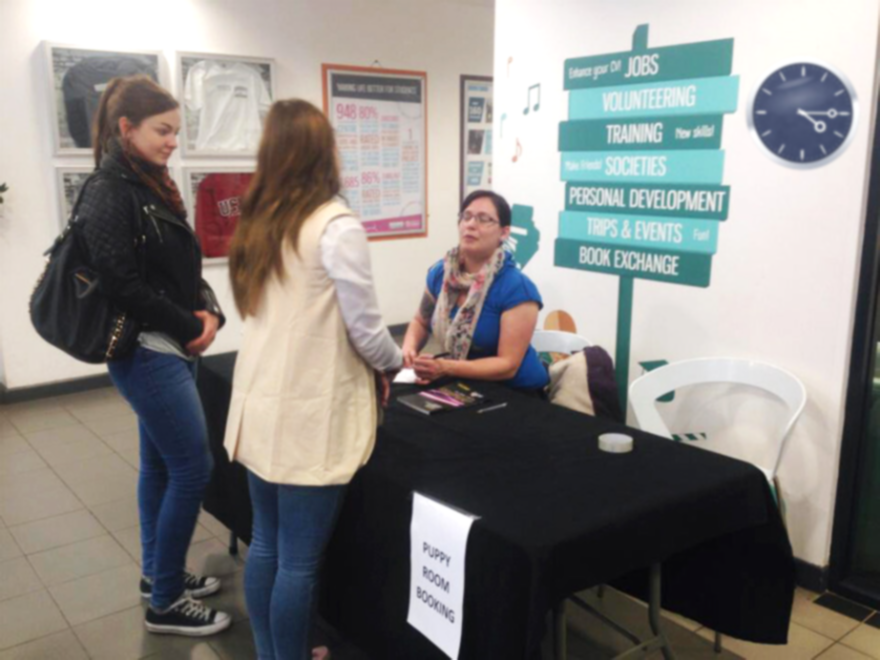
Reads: 4.15
